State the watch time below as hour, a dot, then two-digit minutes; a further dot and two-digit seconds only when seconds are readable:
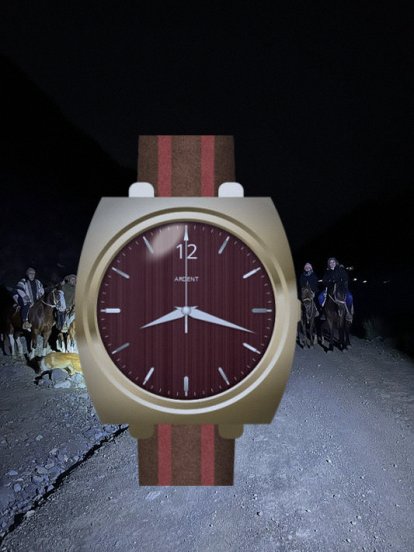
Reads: 8.18.00
